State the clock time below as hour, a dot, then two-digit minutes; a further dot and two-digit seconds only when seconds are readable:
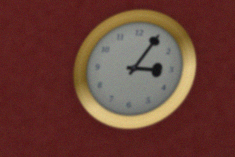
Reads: 3.05
